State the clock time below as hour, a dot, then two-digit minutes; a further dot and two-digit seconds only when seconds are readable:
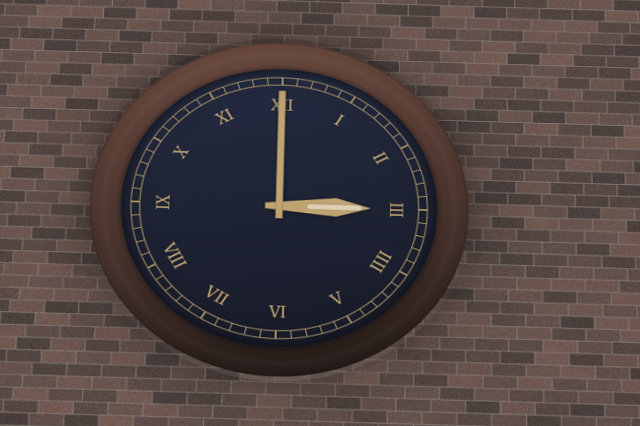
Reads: 3.00
